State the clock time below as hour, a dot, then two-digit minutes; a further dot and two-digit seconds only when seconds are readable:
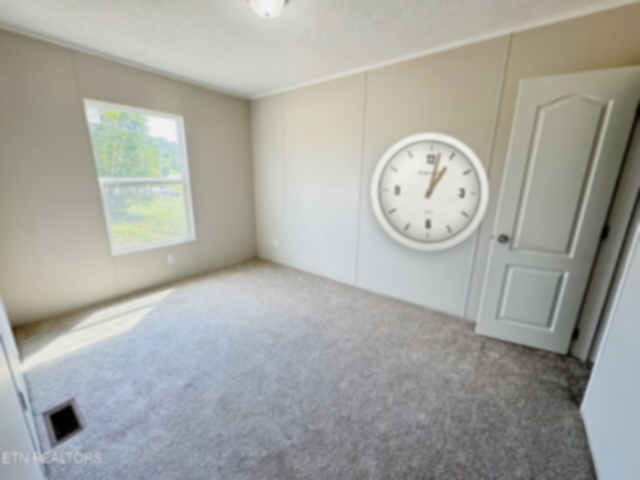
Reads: 1.02
